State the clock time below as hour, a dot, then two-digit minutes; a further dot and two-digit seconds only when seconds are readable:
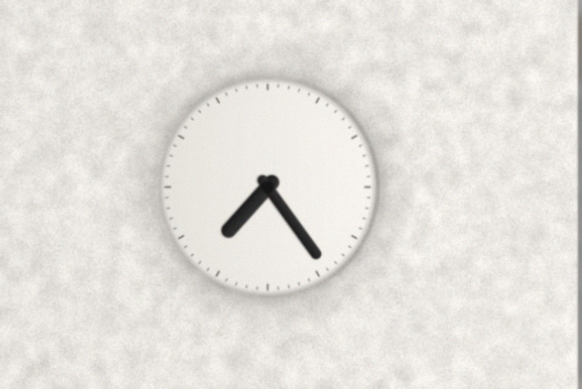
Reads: 7.24
